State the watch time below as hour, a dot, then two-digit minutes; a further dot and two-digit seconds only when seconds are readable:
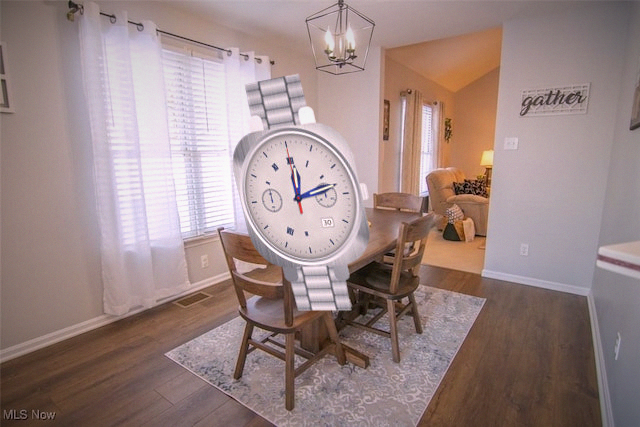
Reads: 12.13
